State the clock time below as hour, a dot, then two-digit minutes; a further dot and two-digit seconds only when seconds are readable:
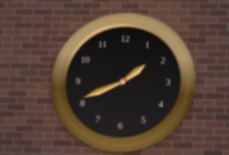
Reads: 1.41
